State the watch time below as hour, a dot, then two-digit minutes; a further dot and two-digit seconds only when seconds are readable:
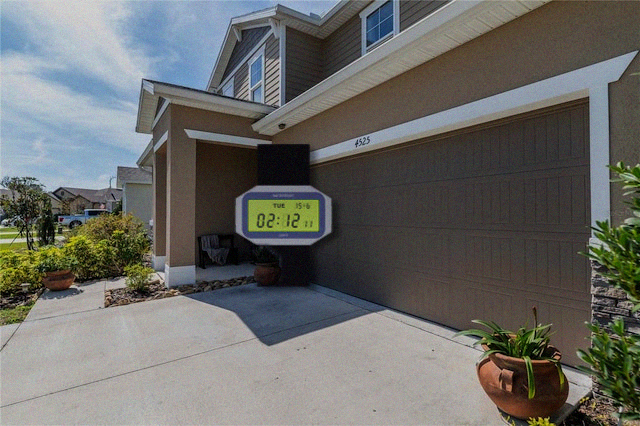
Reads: 2.12
